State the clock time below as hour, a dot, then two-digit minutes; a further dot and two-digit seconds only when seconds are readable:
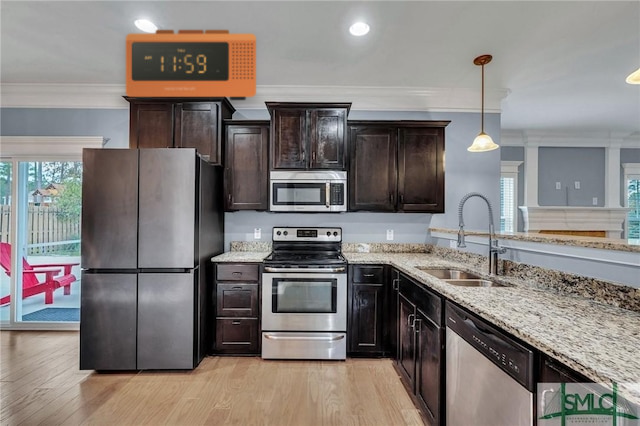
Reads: 11.59
